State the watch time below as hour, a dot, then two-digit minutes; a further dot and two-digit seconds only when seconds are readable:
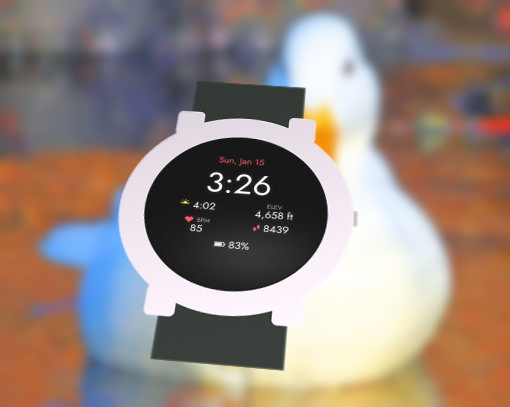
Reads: 3.26
